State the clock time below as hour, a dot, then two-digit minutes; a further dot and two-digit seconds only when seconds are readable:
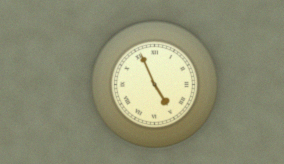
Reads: 4.56
